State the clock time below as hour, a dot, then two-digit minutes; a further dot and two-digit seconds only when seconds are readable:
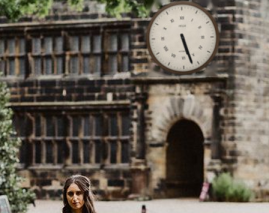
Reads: 5.27
